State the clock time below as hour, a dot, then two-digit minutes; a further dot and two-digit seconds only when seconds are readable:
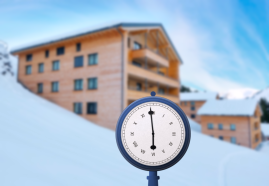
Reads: 5.59
